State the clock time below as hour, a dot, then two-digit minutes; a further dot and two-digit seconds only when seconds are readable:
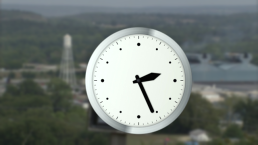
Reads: 2.26
